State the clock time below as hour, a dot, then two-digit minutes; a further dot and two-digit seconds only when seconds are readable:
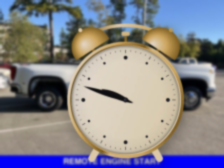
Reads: 9.48
